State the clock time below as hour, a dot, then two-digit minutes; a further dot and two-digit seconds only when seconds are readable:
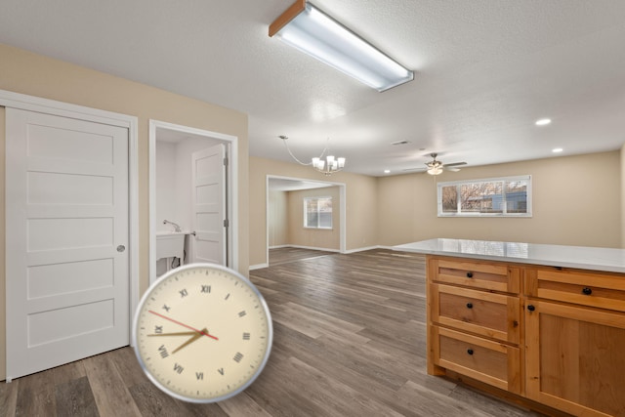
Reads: 7.43.48
